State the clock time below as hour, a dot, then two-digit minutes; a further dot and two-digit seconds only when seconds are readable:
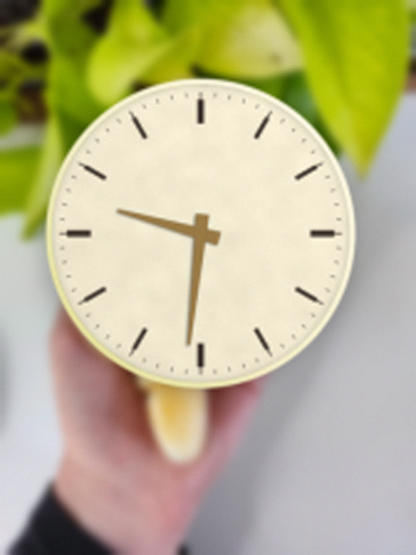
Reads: 9.31
